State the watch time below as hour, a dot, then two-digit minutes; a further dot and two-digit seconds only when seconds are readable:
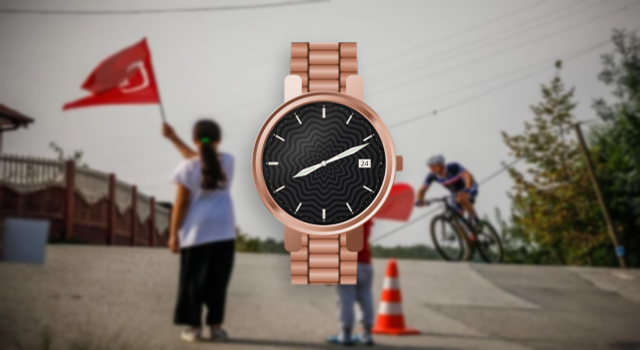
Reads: 8.11
